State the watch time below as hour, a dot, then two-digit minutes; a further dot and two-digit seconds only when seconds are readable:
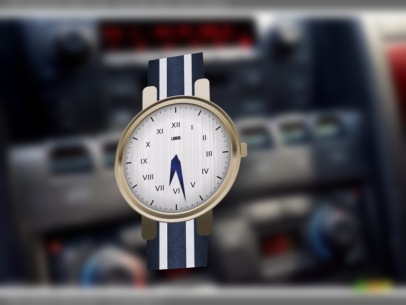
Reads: 6.28
